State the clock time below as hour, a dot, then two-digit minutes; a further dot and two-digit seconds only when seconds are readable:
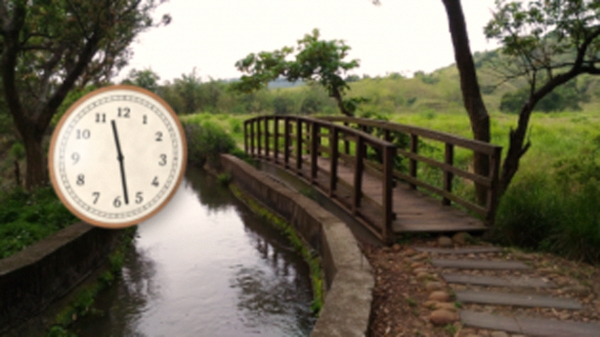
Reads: 11.28
